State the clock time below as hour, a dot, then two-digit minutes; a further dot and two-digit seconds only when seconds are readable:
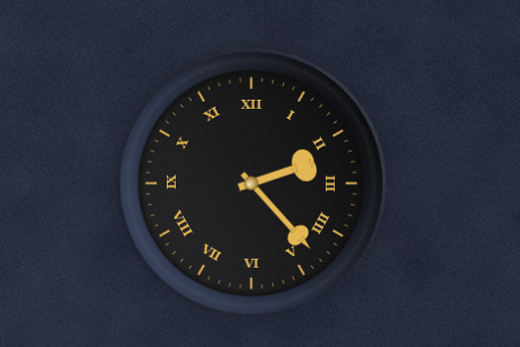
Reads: 2.23
